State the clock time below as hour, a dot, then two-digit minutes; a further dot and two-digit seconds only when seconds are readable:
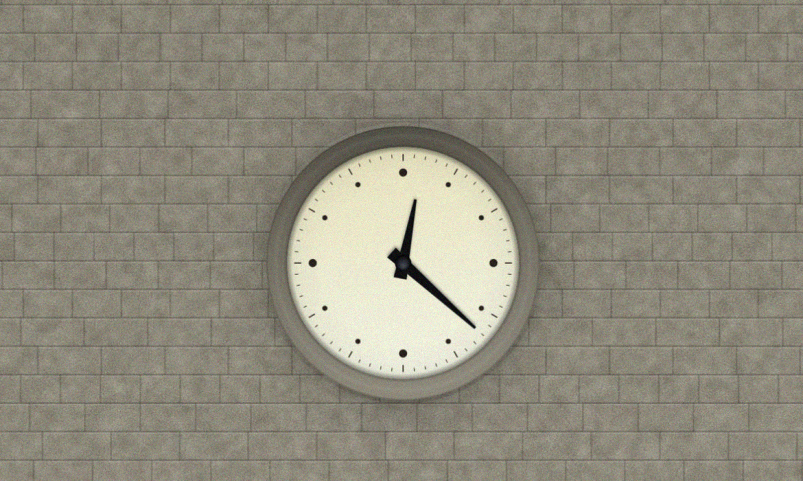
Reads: 12.22
